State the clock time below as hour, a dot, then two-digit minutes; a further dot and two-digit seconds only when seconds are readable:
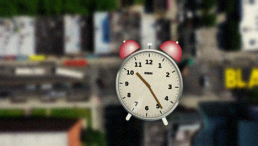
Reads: 10.24
